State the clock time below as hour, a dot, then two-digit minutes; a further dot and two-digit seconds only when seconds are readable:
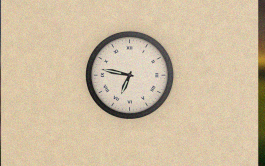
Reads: 6.47
